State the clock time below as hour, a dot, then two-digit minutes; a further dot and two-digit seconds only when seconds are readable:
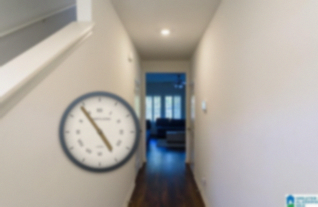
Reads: 4.54
